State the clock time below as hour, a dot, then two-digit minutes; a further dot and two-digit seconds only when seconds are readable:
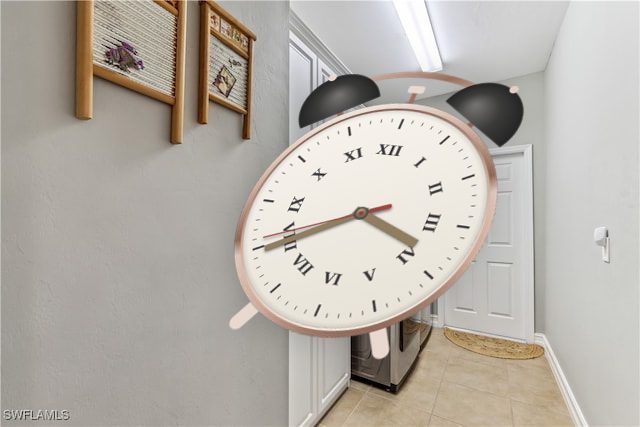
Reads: 3.39.41
